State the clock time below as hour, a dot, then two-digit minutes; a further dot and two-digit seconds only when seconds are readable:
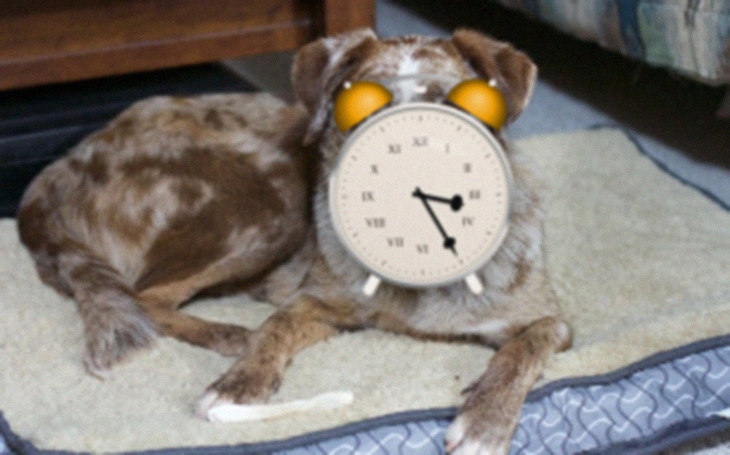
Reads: 3.25
